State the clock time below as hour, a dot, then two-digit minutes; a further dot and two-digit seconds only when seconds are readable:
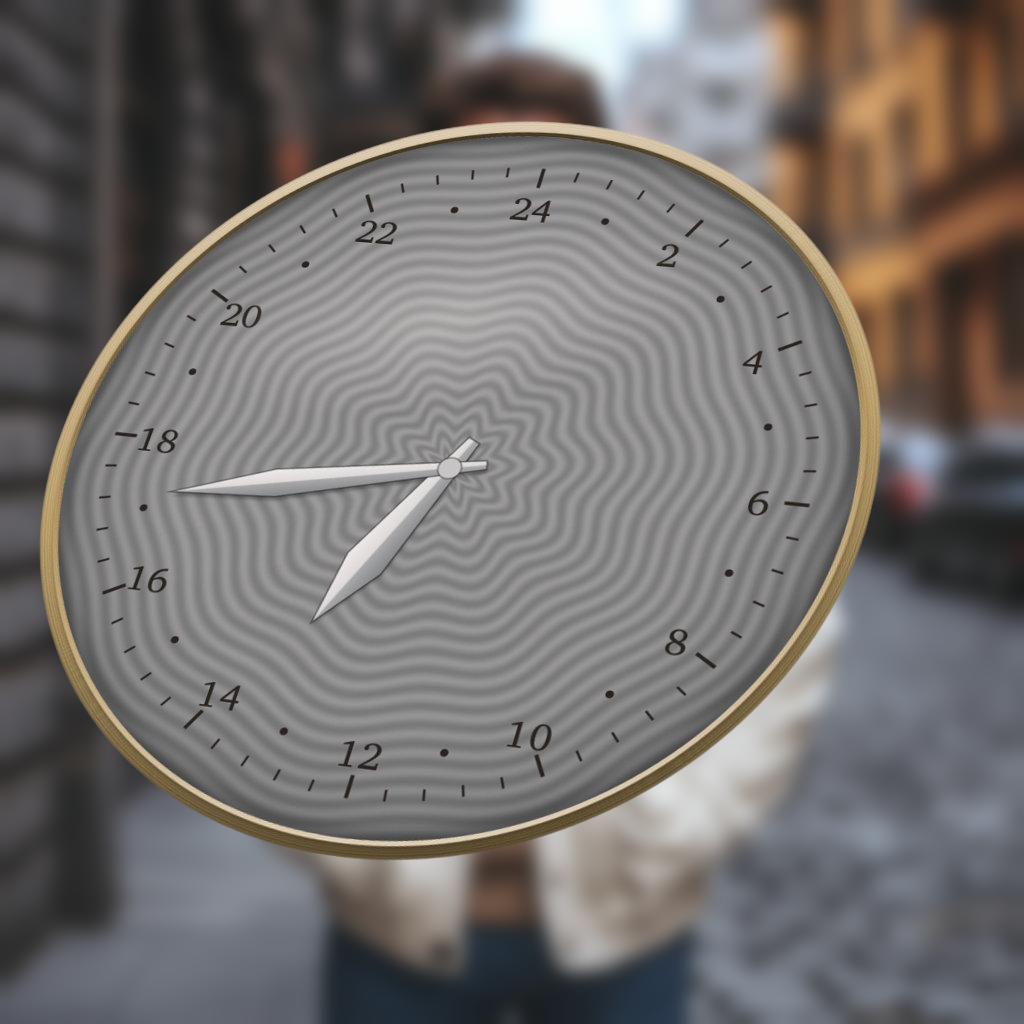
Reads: 13.43
